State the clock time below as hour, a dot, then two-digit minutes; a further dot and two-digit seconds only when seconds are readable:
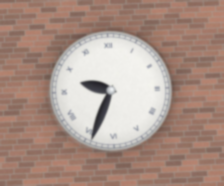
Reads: 9.34
